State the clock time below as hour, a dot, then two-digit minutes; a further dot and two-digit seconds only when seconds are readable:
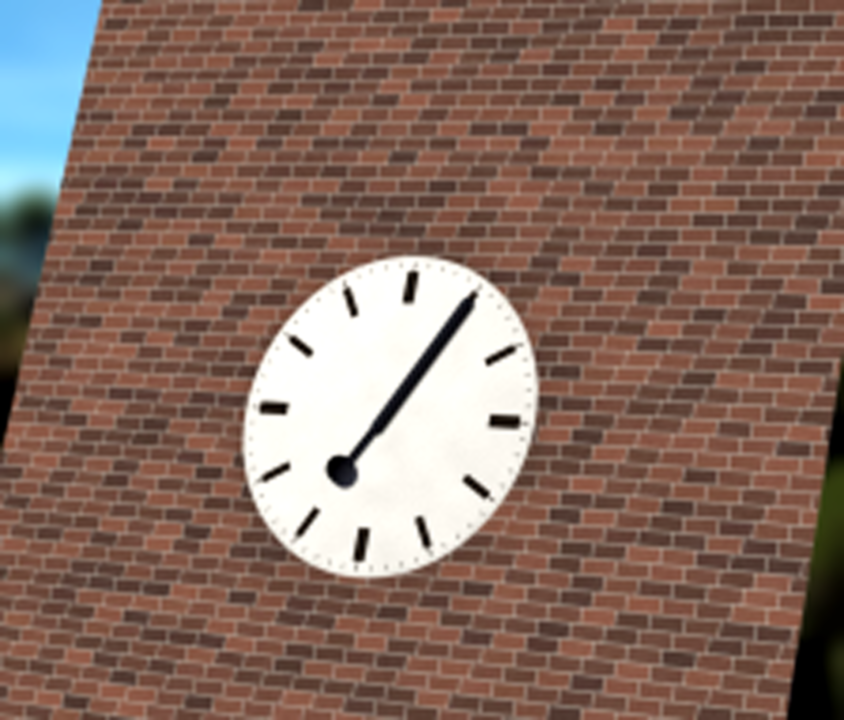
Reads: 7.05
